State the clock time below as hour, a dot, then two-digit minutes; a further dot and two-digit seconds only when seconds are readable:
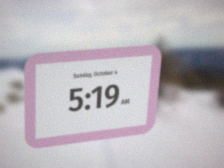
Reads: 5.19
